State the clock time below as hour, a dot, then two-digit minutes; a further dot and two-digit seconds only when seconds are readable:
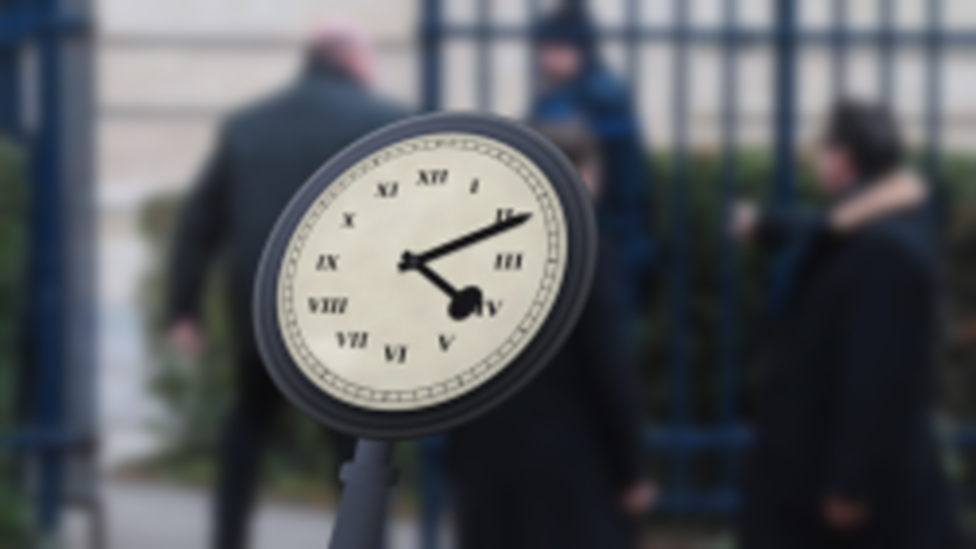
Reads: 4.11
